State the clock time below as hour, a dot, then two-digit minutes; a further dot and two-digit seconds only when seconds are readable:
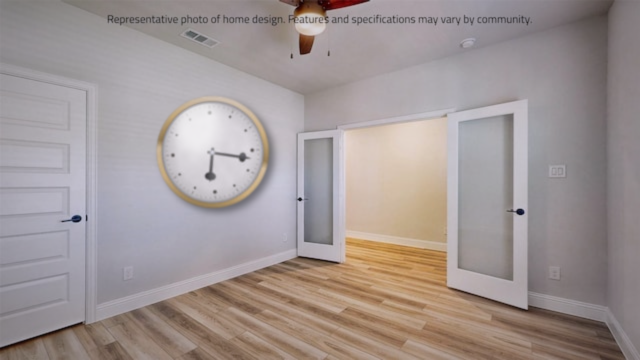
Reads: 6.17
